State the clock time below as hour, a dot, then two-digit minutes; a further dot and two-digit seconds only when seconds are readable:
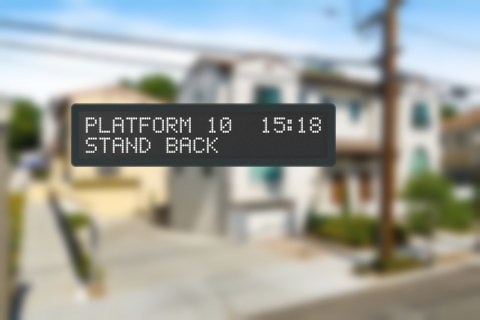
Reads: 15.18
